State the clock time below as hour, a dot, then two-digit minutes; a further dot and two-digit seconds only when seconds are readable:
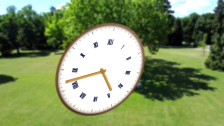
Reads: 4.42
